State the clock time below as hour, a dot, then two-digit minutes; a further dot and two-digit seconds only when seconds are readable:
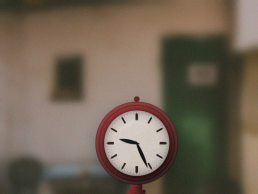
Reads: 9.26
